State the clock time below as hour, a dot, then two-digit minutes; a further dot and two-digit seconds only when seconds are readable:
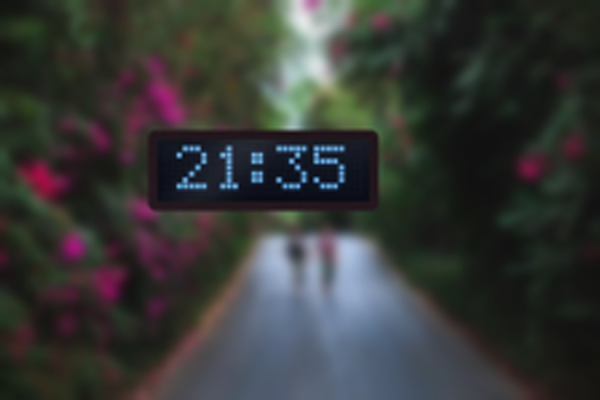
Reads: 21.35
